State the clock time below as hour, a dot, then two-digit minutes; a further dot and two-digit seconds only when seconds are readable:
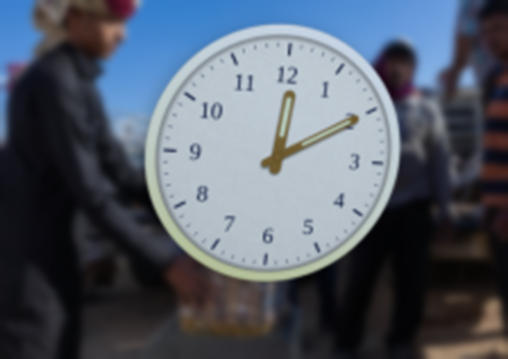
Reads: 12.10
